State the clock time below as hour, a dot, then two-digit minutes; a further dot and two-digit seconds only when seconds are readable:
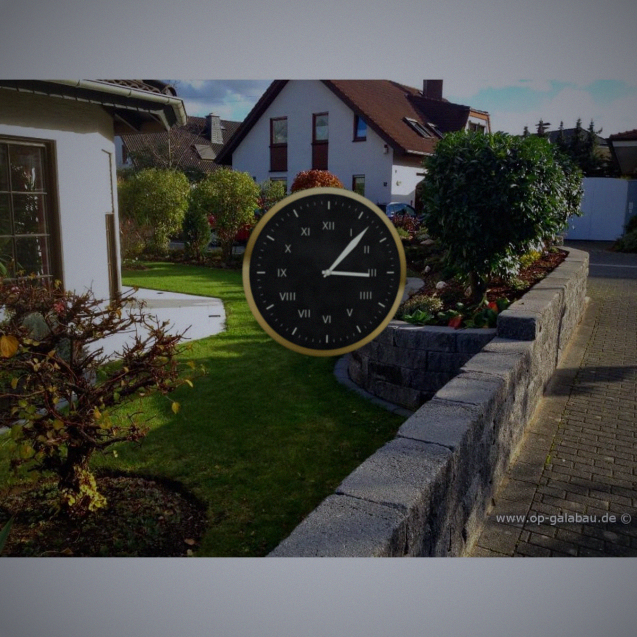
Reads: 3.07
